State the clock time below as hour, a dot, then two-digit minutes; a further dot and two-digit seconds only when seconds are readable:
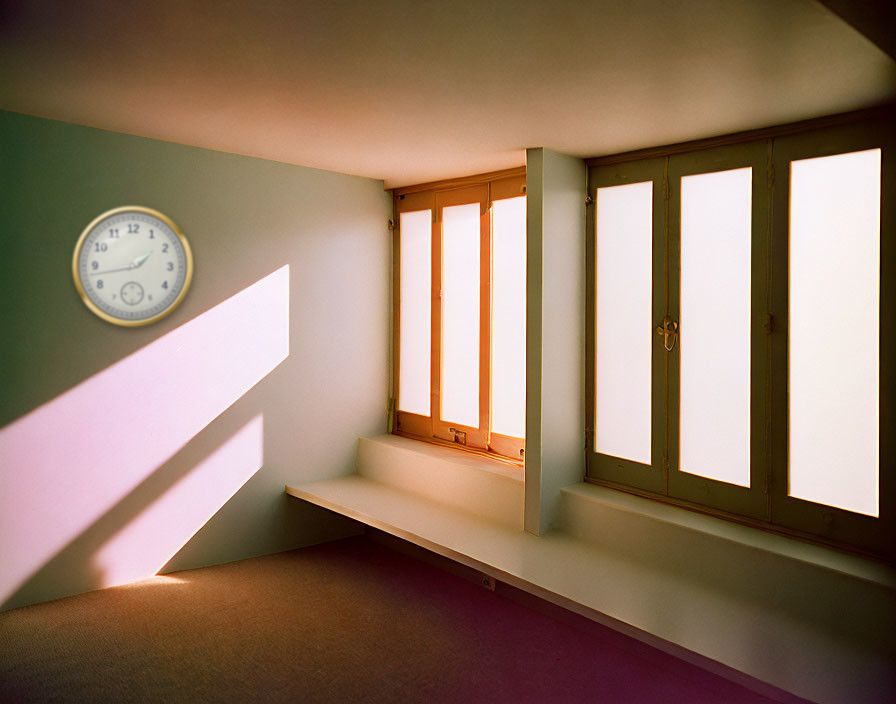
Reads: 1.43
